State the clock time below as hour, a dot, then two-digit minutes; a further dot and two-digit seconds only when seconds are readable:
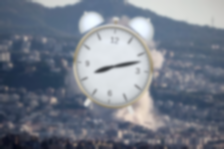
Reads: 8.12
